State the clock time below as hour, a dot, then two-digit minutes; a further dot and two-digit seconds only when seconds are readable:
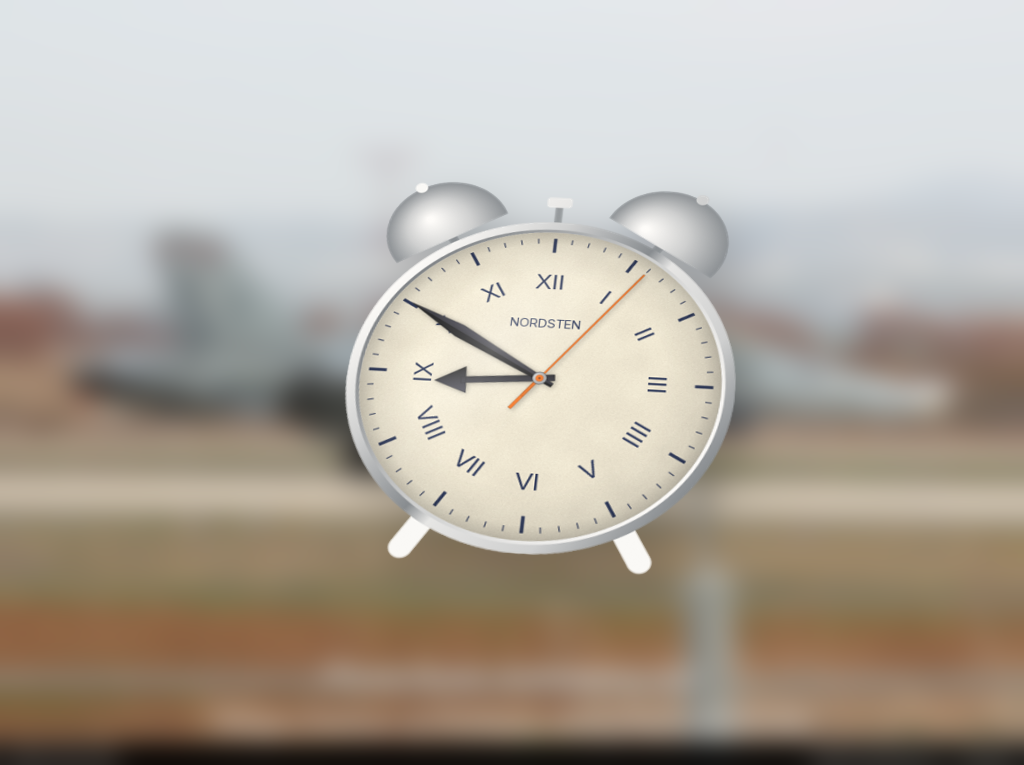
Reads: 8.50.06
